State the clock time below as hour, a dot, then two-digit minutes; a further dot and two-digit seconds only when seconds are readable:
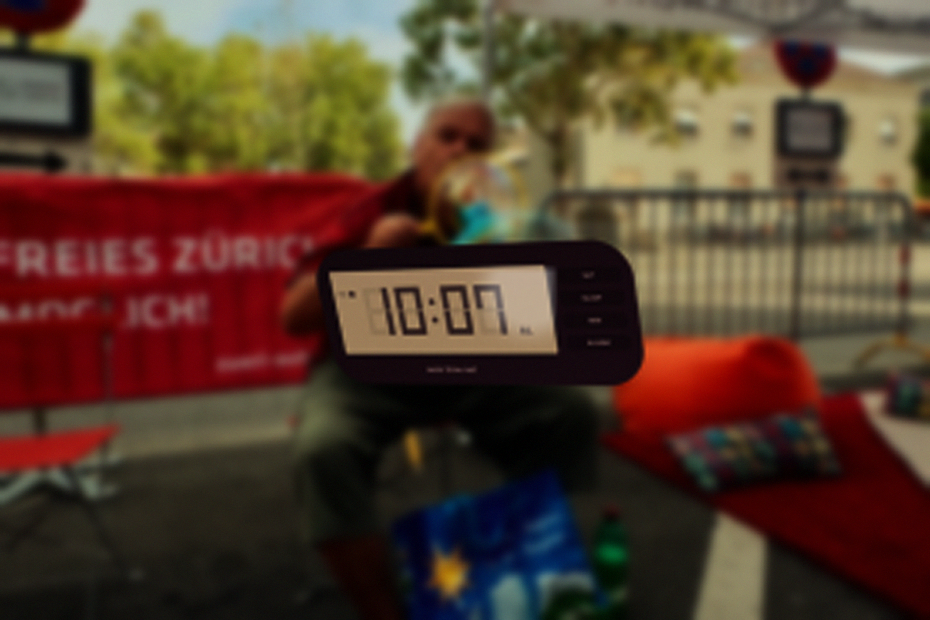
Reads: 10.07
